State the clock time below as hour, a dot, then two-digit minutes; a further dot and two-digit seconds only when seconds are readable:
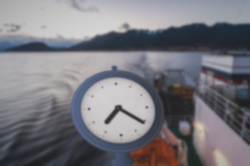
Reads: 7.21
